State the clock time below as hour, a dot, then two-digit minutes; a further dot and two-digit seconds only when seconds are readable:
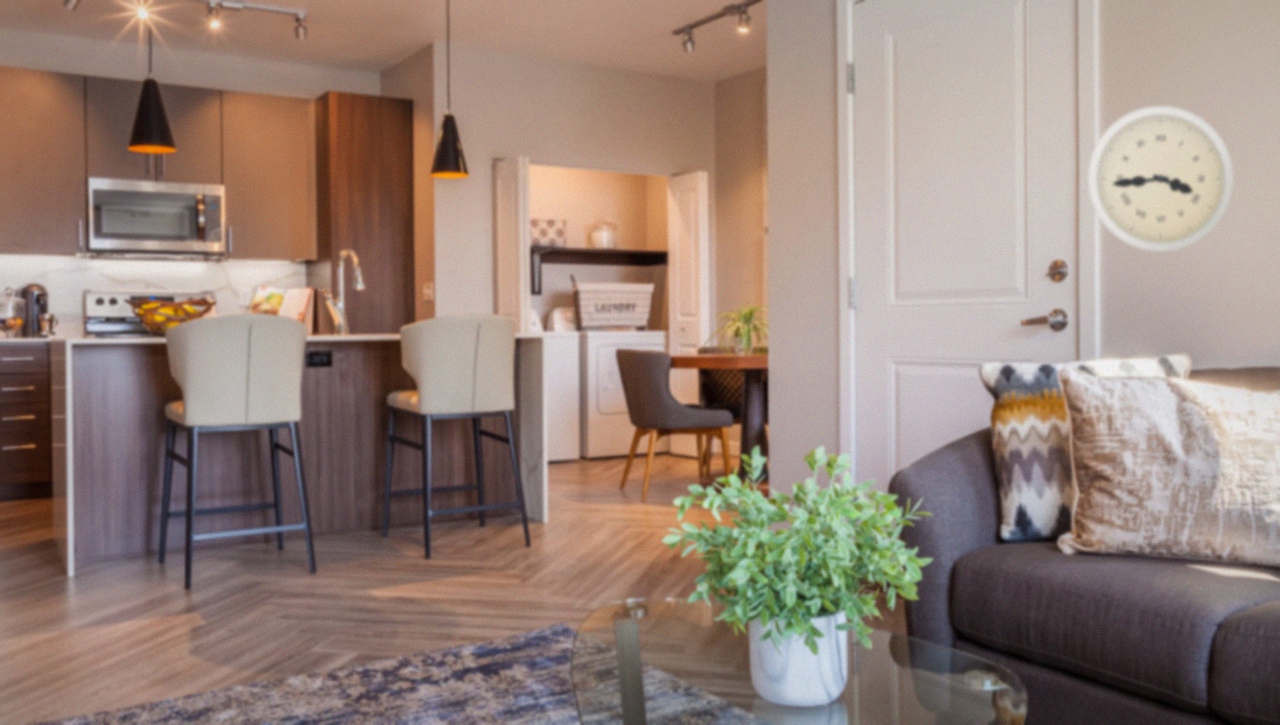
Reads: 3.44
